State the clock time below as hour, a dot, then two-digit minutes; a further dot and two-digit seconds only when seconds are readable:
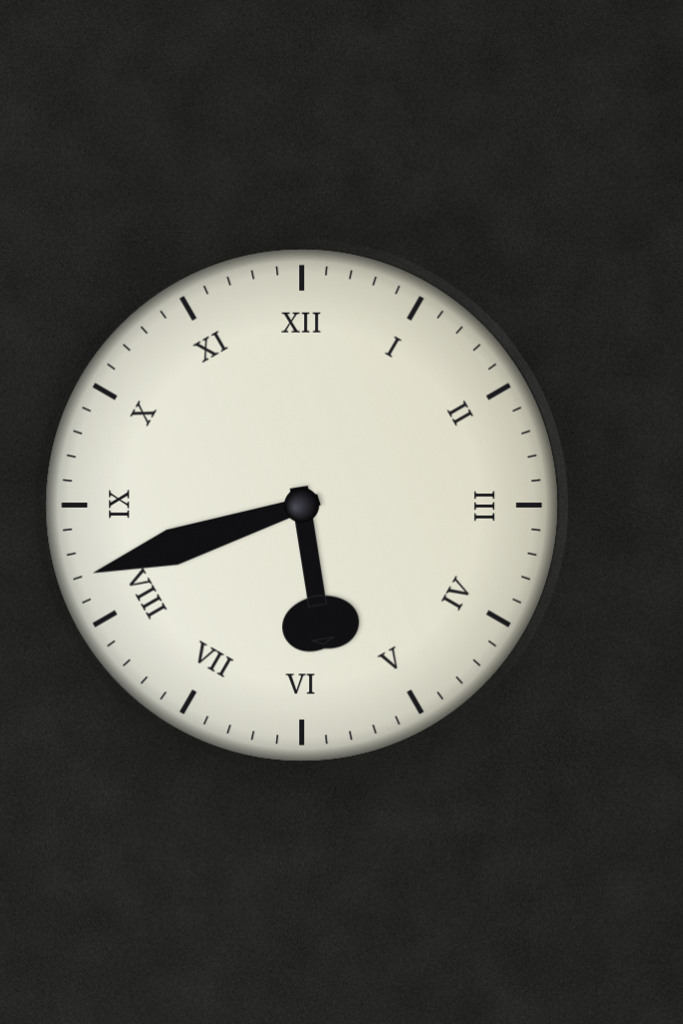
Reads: 5.42
